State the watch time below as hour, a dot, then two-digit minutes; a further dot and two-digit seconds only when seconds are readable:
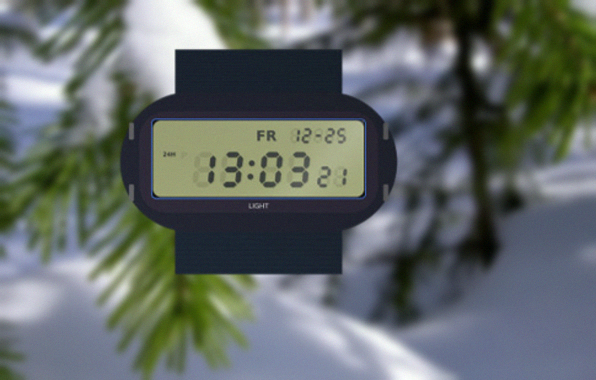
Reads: 13.03.21
